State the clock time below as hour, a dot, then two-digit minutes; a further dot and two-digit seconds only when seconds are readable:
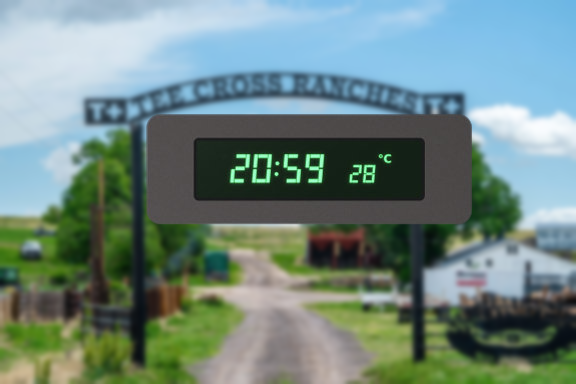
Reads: 20.59
